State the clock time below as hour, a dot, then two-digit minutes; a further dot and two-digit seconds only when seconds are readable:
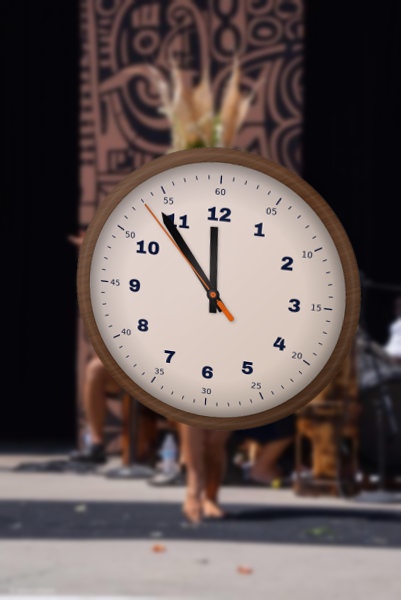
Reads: 11.53.53
